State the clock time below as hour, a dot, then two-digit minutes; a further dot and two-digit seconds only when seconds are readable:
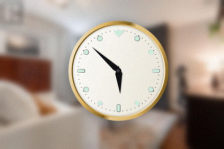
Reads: 5.52
